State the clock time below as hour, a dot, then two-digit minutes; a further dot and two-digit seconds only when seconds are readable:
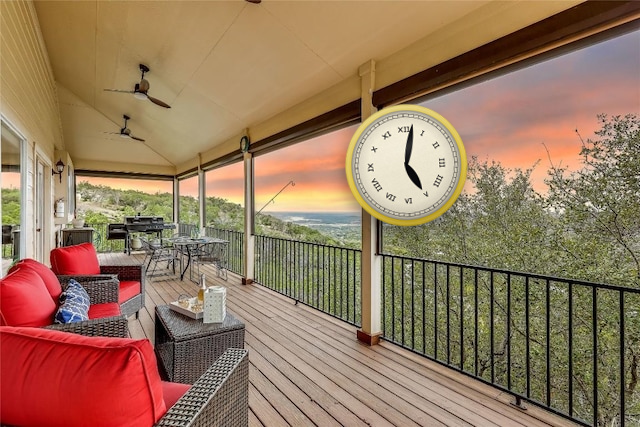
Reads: 5.02
